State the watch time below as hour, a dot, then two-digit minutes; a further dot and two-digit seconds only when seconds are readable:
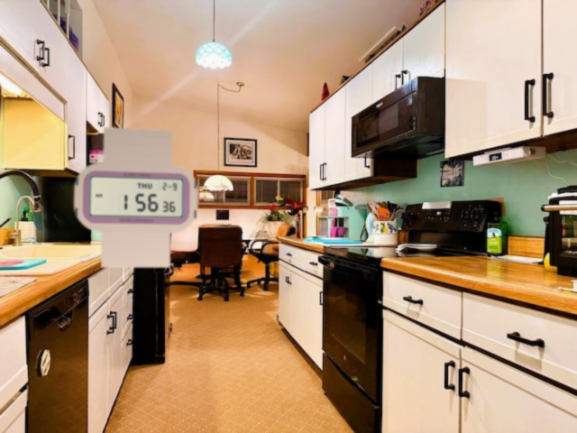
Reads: 1.56.36
